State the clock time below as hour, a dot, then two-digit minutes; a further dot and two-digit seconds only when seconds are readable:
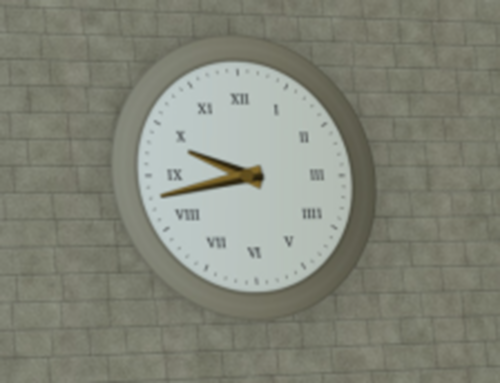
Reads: 9.43
